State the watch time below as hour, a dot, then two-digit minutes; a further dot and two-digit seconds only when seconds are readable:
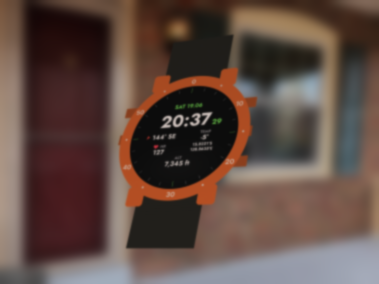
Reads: 20.37
